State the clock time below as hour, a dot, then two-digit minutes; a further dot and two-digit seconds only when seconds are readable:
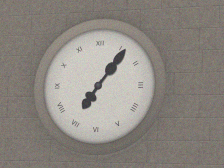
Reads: 7.06
